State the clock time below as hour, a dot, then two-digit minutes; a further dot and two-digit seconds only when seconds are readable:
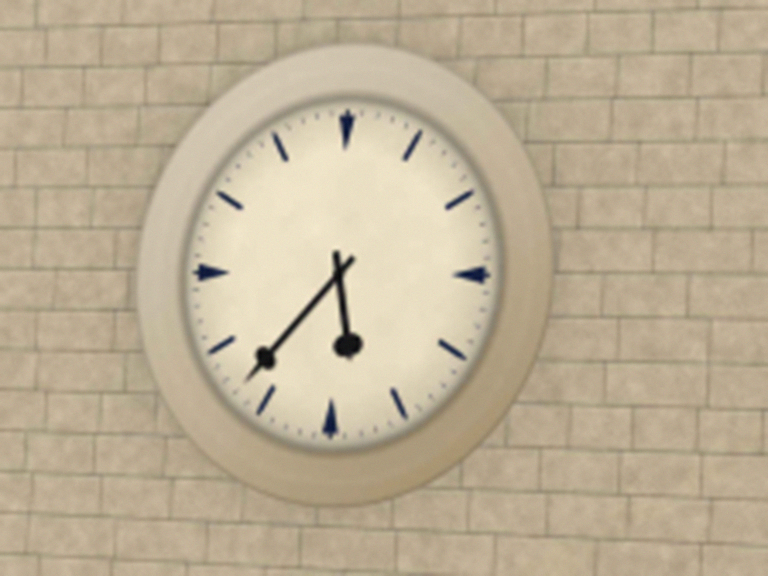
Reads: 5.37
